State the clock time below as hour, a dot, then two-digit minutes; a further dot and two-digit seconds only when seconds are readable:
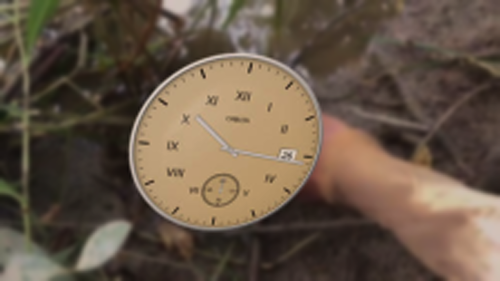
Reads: 10.16
